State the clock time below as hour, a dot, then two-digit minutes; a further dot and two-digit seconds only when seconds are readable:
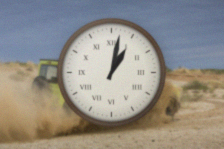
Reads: 1.02
